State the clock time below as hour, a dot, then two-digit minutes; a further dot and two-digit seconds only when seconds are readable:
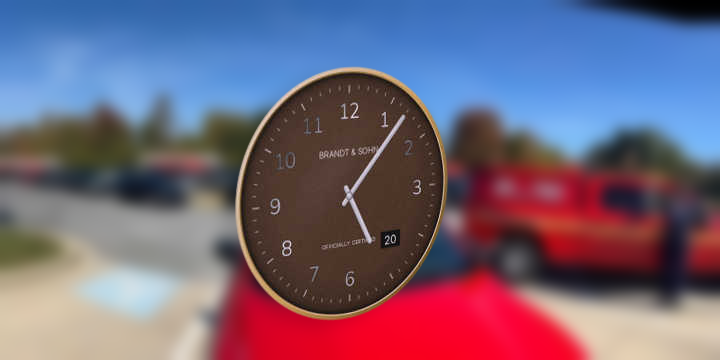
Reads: 5.07
